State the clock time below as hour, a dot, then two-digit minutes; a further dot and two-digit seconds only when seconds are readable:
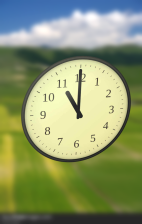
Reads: 11.00
